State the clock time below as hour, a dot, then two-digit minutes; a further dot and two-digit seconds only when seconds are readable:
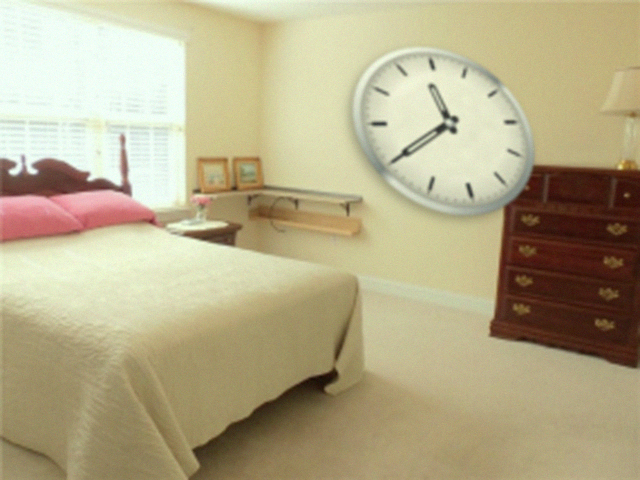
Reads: 11.40
